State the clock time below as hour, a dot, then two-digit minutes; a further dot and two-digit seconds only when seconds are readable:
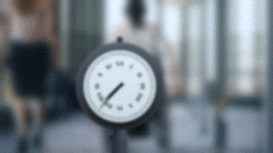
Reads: 7.37
